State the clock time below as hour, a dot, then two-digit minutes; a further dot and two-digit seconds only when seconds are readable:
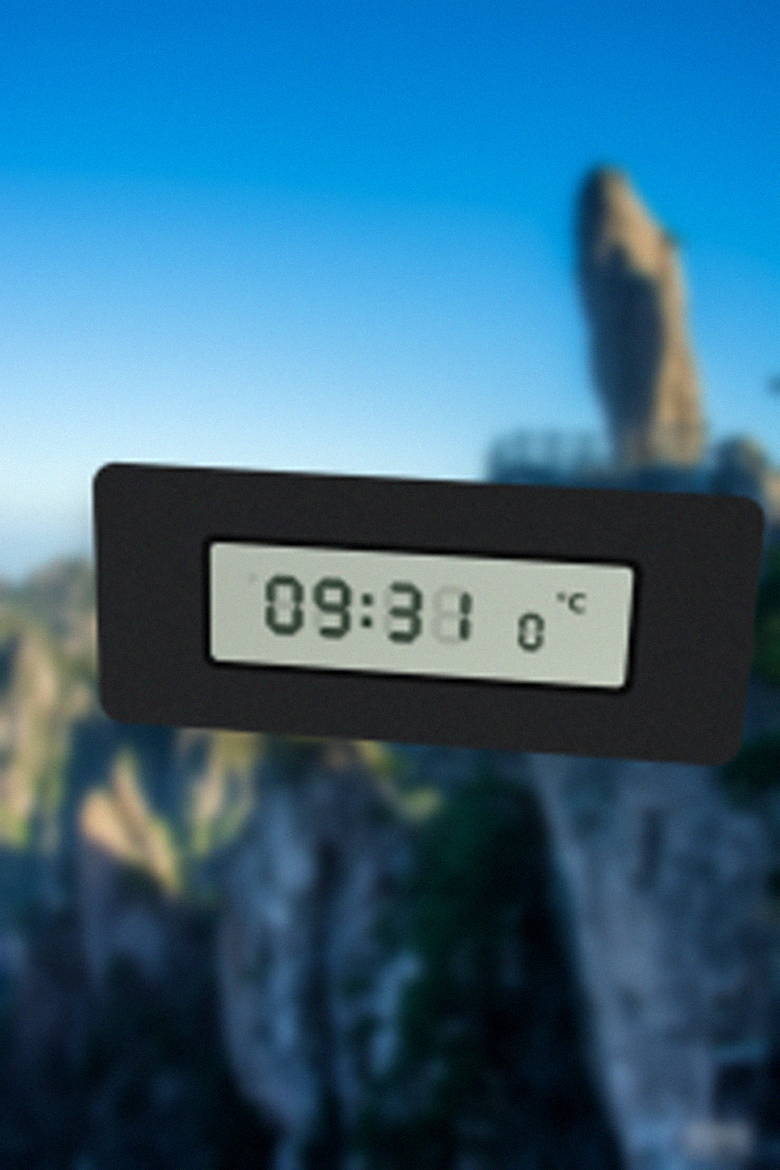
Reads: 9.31
